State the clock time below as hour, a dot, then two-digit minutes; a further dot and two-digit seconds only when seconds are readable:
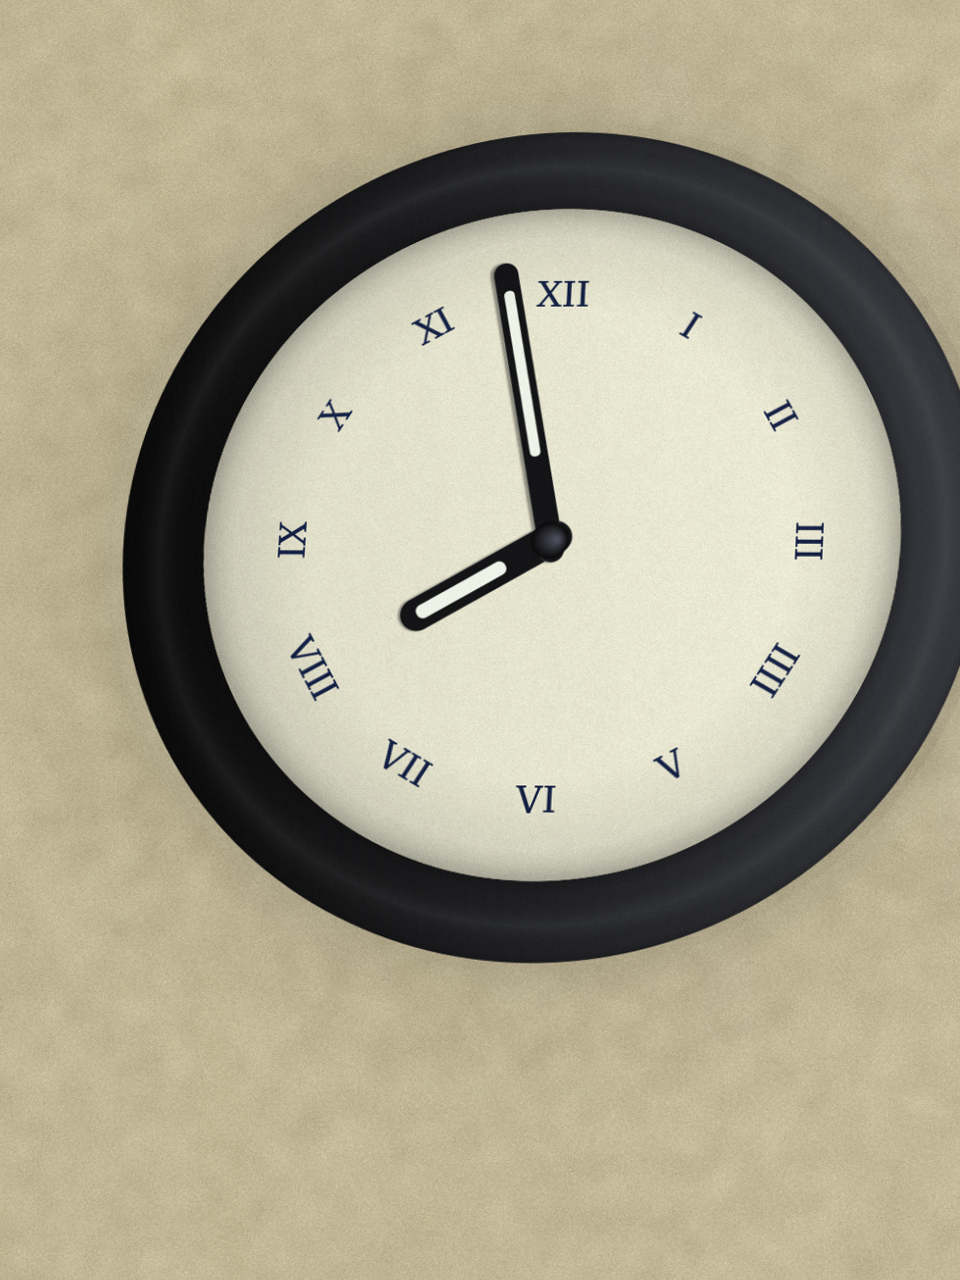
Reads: 7.58
